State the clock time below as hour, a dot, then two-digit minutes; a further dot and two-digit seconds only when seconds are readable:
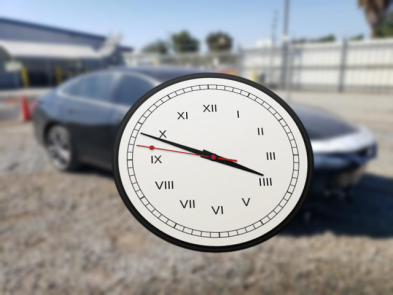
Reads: 3.48.47
